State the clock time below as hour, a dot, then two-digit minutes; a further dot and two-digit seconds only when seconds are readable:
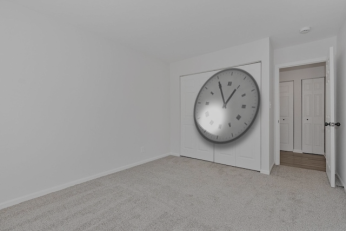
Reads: 12.55
